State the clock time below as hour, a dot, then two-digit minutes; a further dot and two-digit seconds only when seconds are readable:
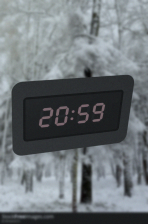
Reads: 20.59
